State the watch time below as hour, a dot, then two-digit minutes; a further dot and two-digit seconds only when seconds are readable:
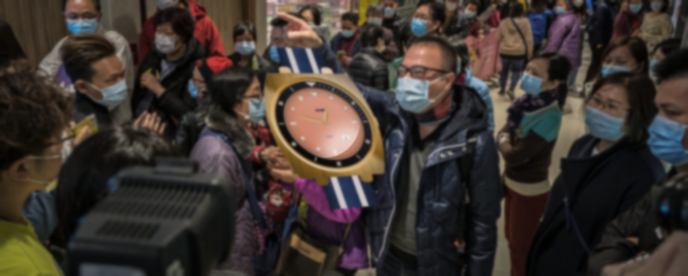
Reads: 12.48
